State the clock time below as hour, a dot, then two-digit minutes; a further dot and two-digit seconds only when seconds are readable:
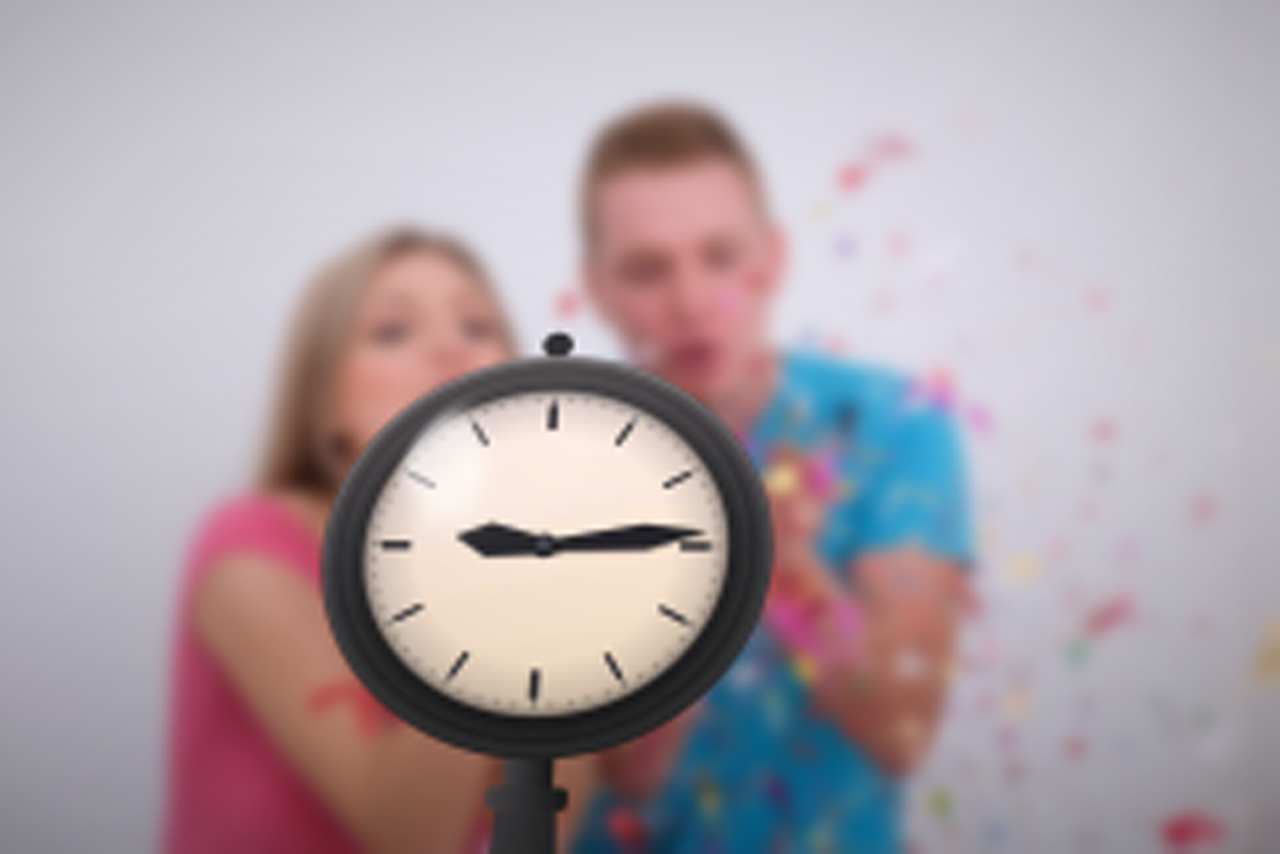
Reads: 9.14
